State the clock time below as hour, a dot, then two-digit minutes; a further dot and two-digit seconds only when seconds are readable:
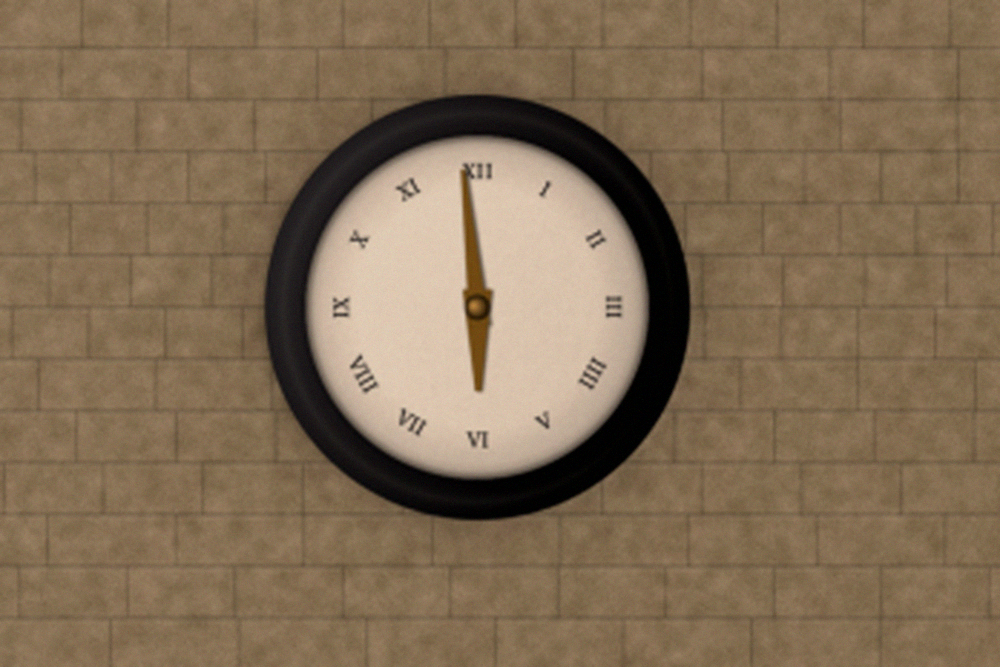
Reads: 5.59
